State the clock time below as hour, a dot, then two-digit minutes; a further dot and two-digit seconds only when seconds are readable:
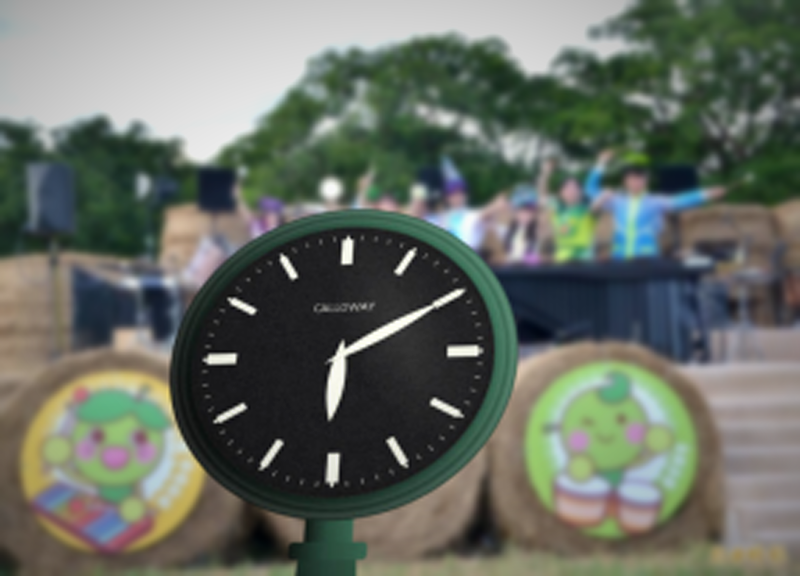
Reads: 6.10
